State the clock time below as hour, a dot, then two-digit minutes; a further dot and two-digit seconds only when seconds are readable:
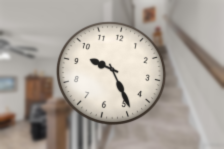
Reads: 9.24
